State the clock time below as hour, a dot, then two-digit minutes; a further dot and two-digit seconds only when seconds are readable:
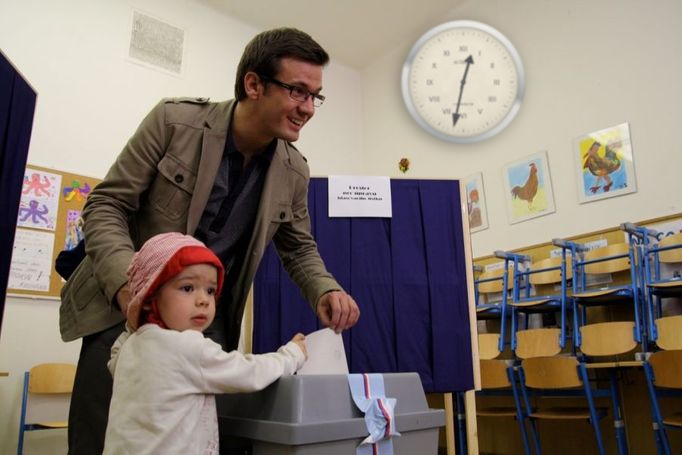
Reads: 12.32
